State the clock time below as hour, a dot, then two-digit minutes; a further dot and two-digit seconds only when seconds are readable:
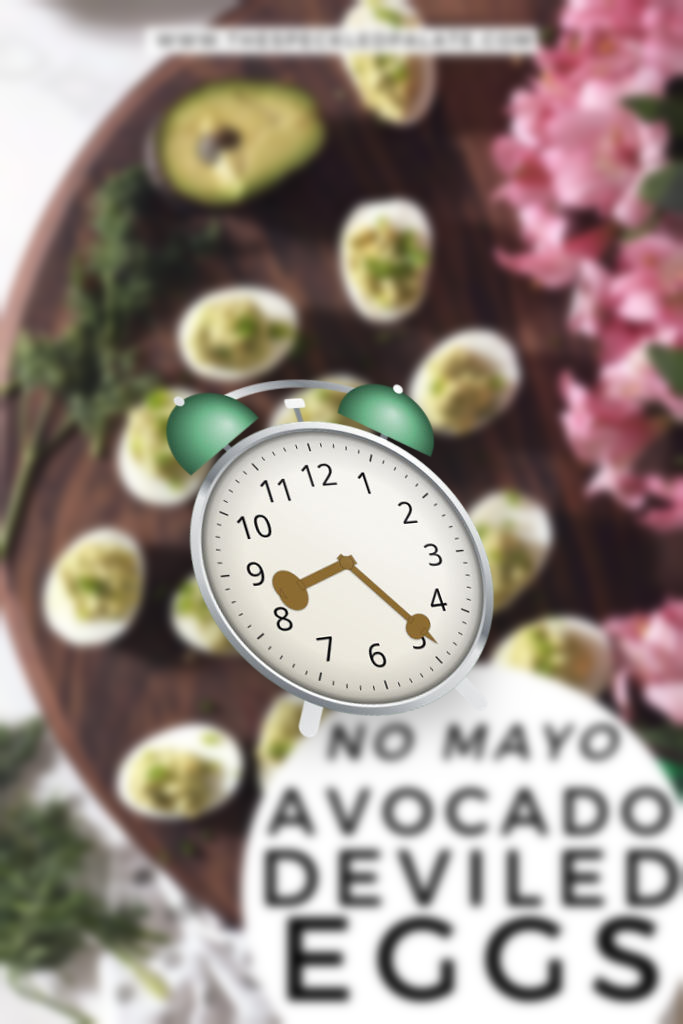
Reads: 8.24
